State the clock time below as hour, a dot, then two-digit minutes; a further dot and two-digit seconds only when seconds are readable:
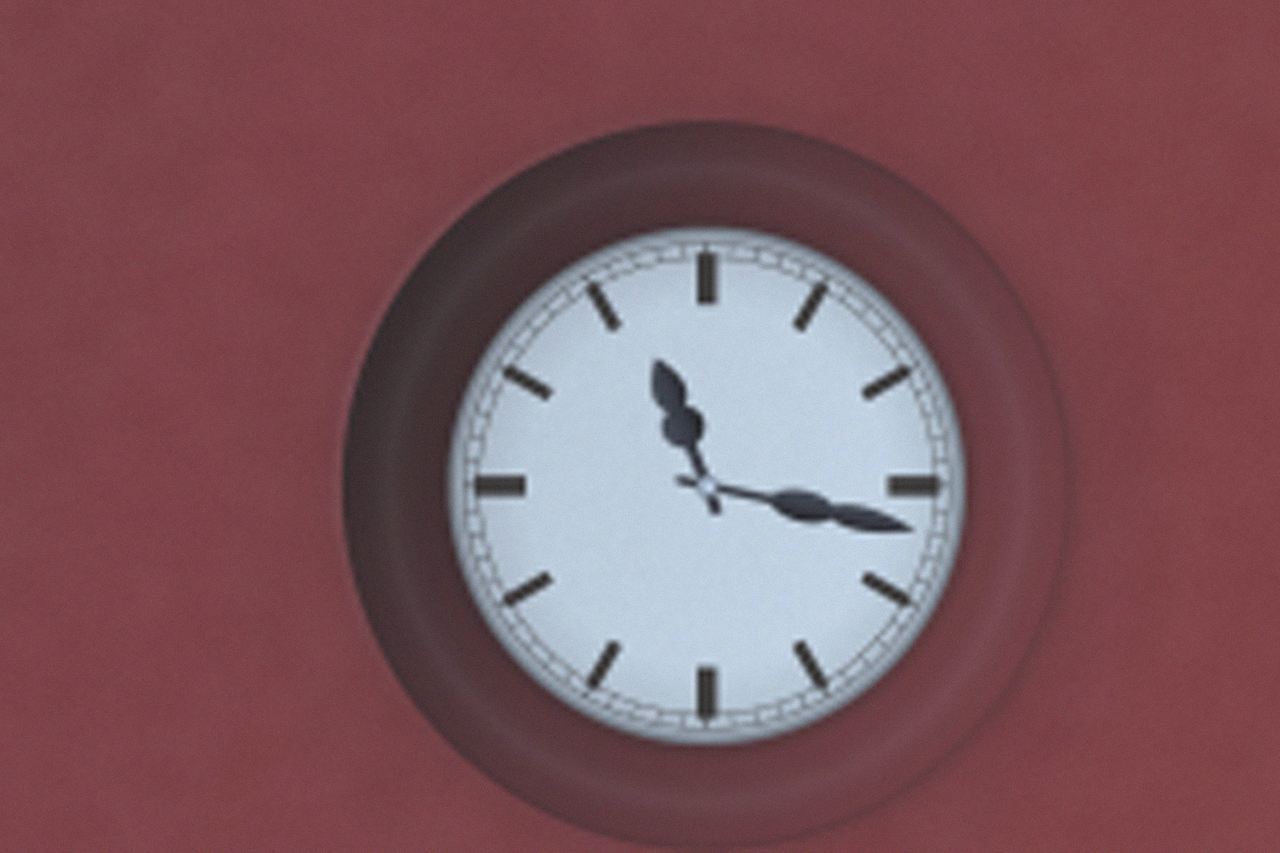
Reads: 11.17
